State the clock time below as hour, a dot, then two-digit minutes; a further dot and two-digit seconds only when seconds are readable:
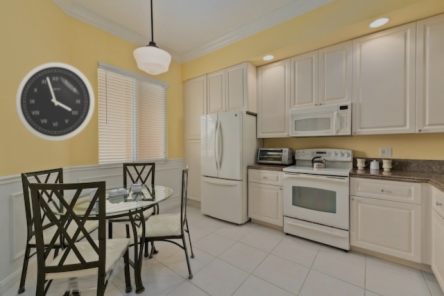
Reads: 3.57
